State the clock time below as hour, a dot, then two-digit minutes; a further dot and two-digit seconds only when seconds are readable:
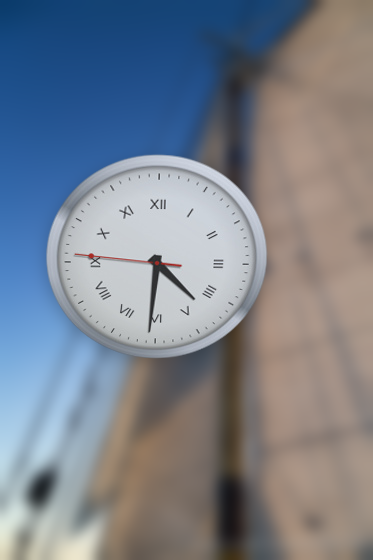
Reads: 4.30.46
